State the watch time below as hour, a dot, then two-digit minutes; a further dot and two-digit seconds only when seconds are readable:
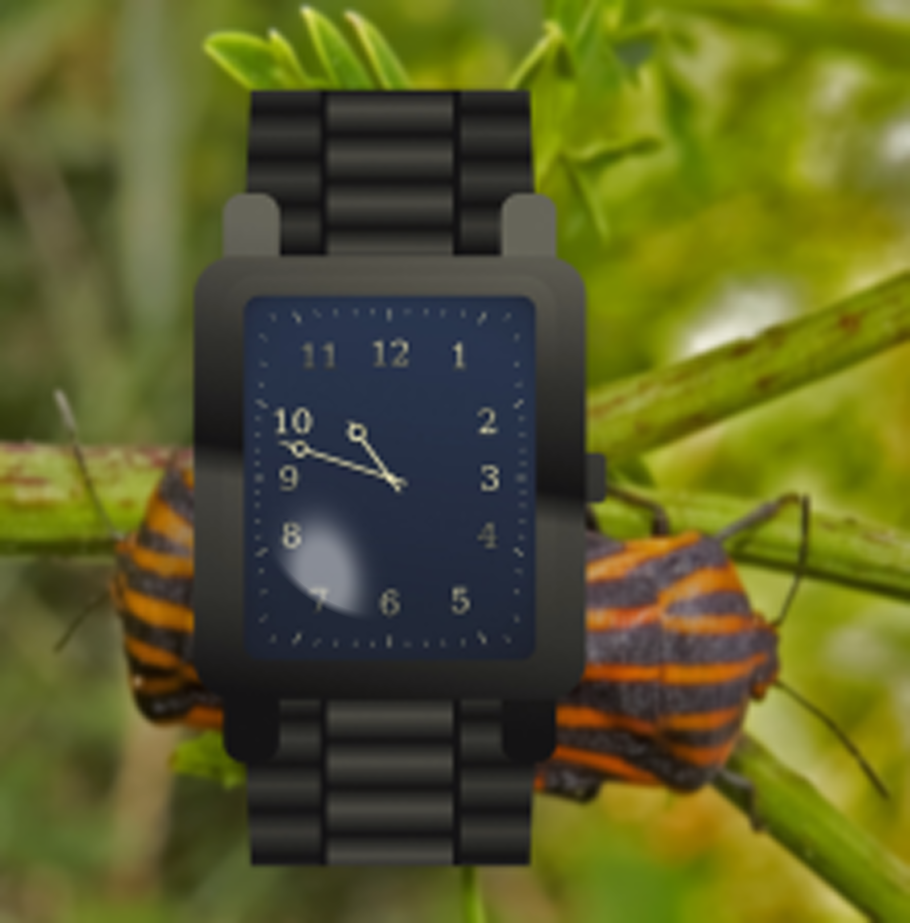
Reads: 10.48
